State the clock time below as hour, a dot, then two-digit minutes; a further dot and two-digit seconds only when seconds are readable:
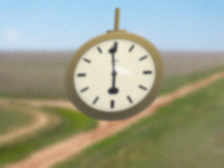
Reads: 5.59
